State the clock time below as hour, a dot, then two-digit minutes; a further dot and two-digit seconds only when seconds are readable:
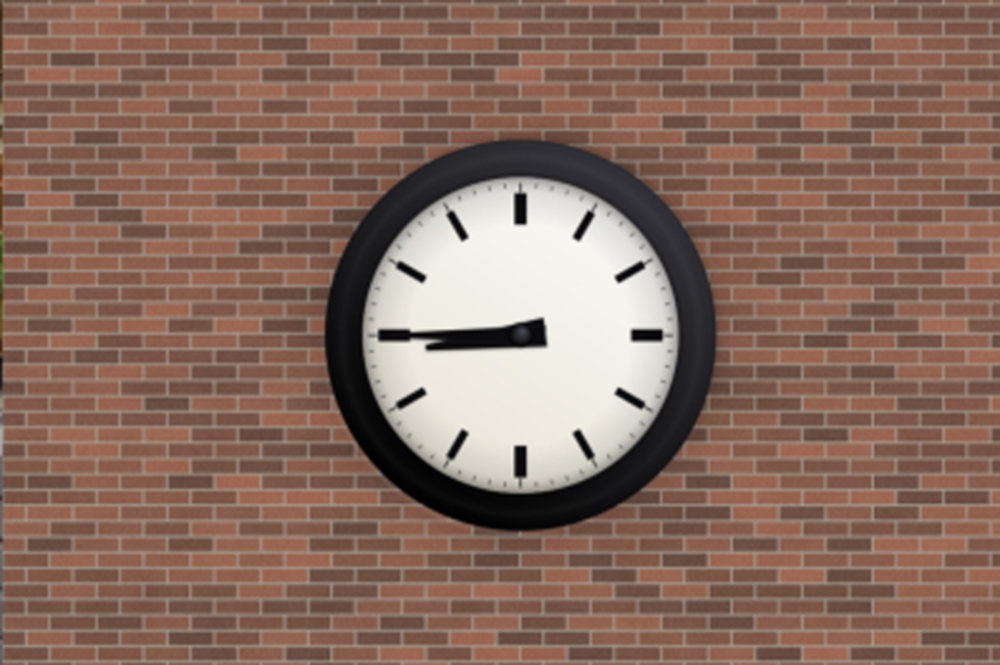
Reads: 8.45
